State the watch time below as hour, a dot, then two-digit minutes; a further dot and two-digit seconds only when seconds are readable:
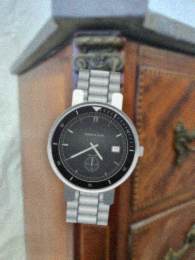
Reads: 4.40
